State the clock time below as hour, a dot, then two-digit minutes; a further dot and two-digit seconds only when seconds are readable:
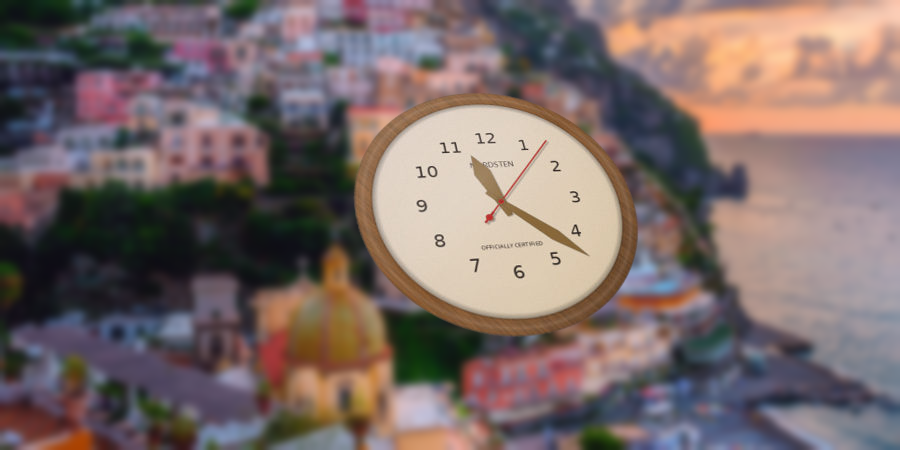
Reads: 11.22.07
